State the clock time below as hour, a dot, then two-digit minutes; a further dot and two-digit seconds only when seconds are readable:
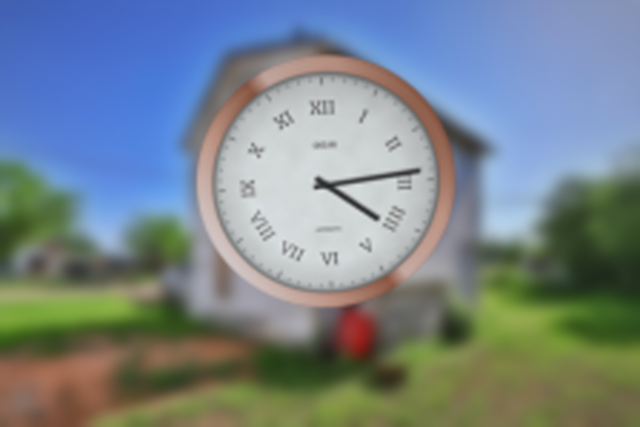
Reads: 4.14
